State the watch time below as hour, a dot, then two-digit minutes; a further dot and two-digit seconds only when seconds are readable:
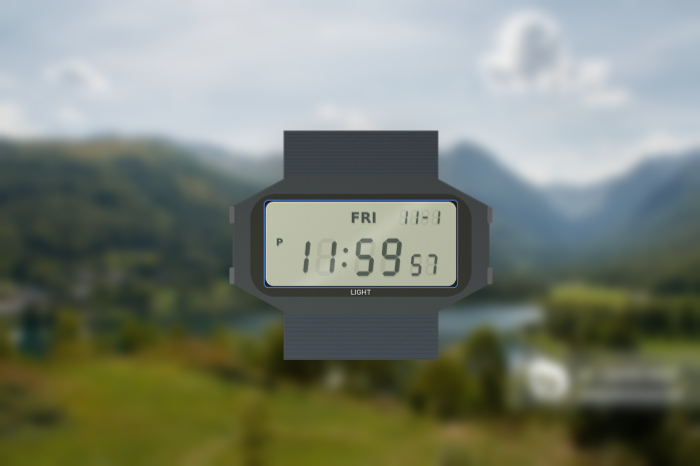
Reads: 11.59.57
